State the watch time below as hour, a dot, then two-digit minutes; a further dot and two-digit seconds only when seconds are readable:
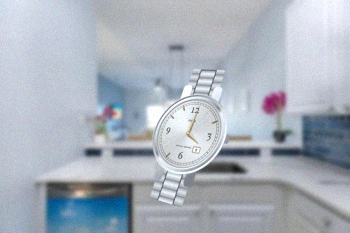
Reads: 4.01
